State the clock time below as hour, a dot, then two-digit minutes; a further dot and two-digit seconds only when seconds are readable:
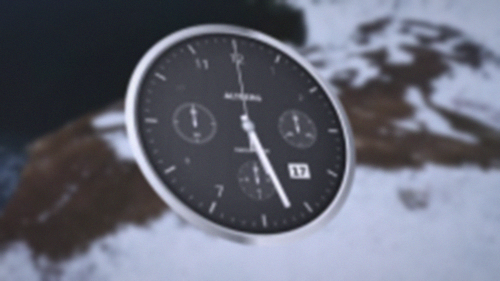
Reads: 5.27
